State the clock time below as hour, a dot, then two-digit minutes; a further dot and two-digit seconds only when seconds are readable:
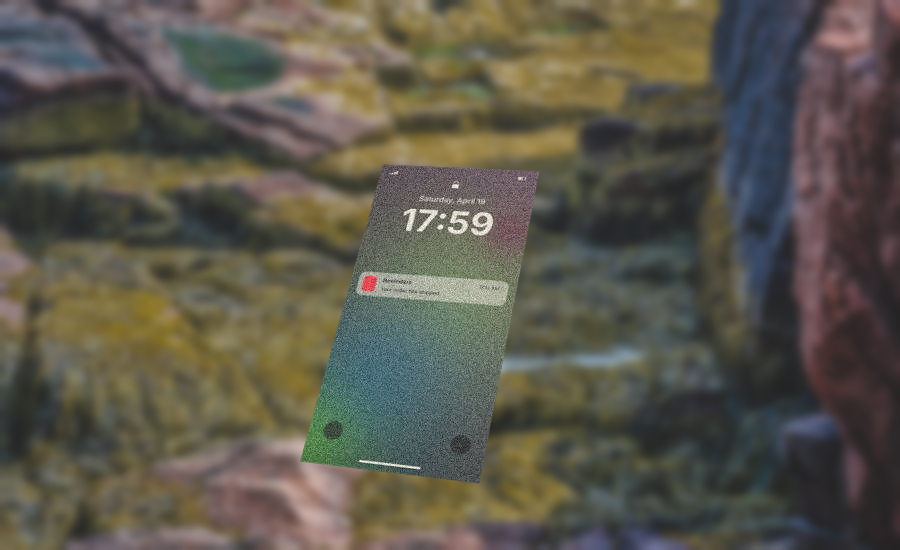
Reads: 17.59
